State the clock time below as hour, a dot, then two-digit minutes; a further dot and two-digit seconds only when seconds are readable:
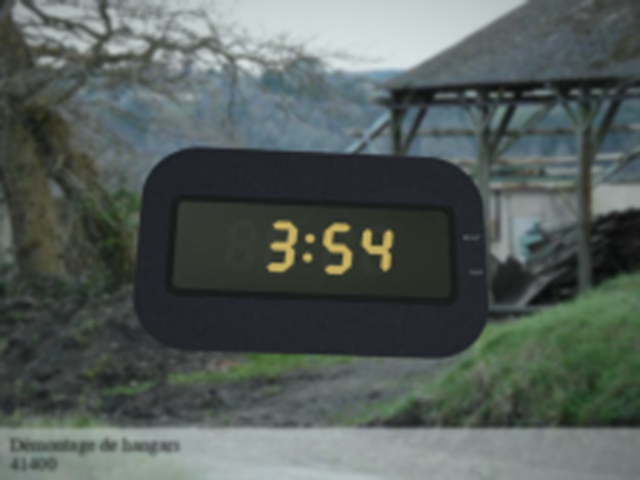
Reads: 3.54
